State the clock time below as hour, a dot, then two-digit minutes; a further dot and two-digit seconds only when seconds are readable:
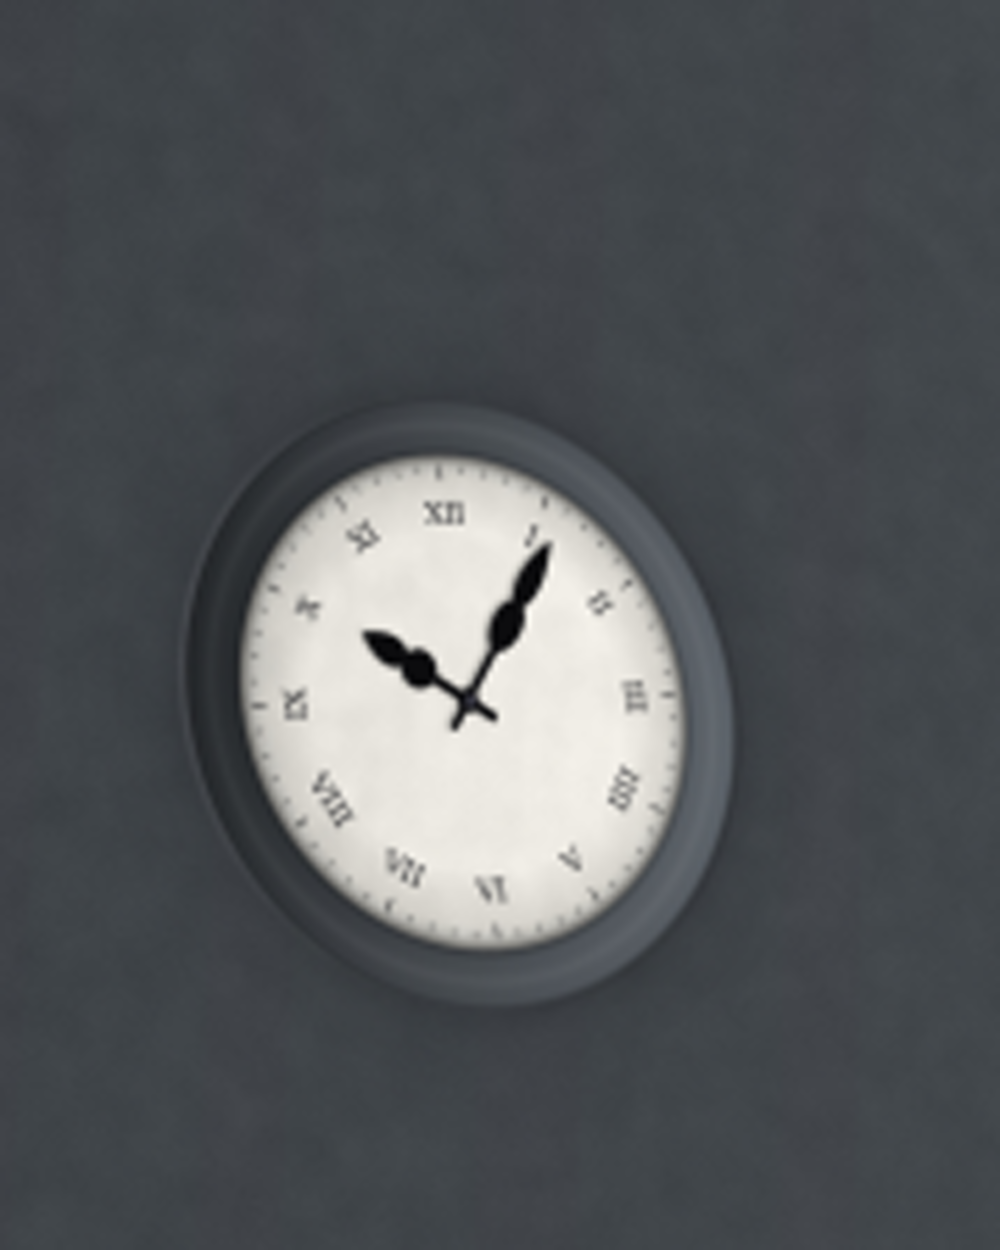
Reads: 10.06
